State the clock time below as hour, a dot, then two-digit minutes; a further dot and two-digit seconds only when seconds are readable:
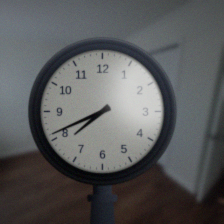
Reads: 7.41
